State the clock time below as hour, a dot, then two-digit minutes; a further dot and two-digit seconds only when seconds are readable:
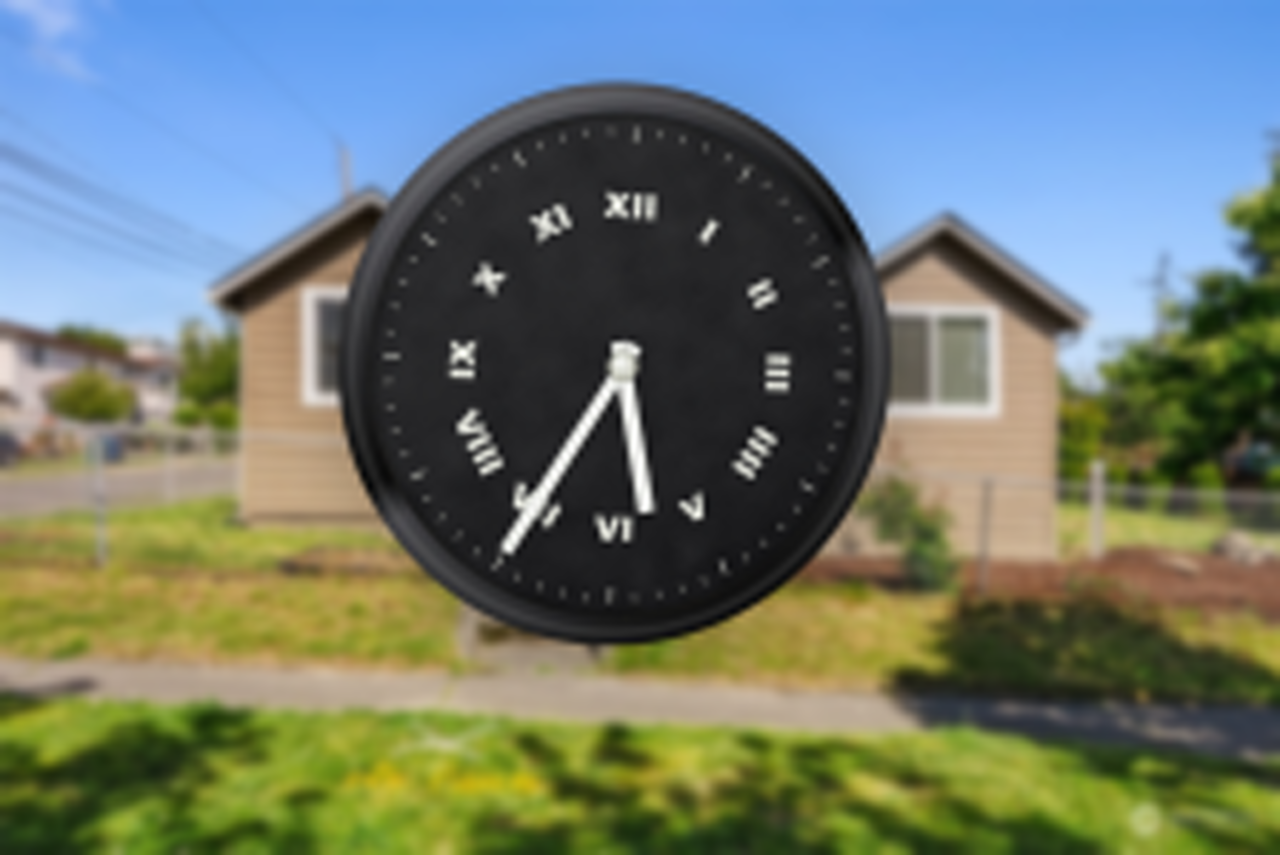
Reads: 5.35
